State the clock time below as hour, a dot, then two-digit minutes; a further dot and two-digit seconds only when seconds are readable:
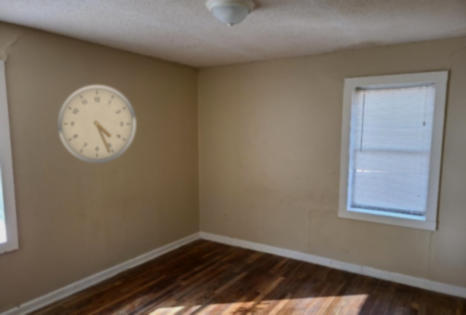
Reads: 4.26
